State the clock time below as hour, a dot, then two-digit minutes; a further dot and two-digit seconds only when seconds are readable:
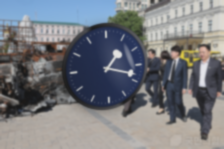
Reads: 1.18
